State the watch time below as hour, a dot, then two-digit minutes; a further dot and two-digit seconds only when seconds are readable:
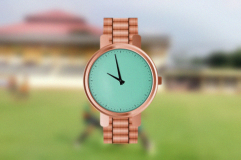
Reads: 9.58
